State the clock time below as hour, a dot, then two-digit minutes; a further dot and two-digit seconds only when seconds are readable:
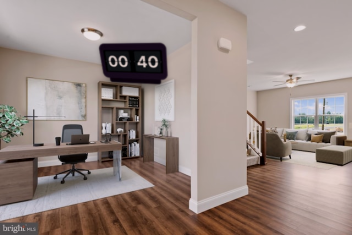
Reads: 0.40
